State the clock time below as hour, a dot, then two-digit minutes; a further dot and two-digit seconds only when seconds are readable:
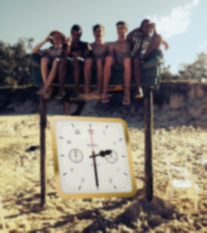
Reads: 2.30
